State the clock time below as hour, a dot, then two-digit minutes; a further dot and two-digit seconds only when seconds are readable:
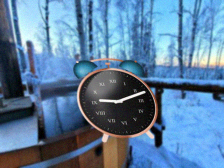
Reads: 9.12
